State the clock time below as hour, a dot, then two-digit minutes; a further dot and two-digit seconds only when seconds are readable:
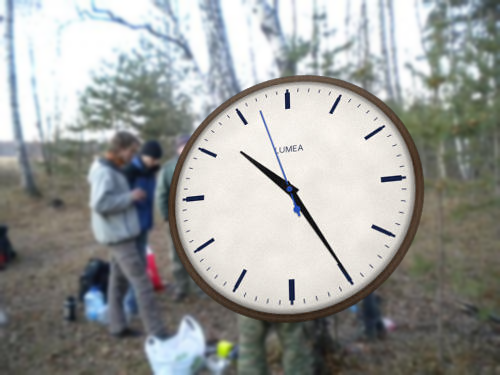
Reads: 10.24.57
